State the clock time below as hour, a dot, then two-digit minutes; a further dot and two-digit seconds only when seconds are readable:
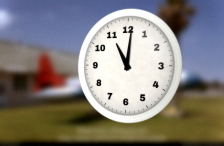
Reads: 11.01
